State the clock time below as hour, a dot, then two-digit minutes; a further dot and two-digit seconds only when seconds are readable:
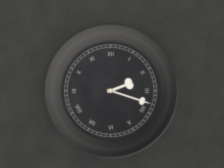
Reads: 2.18
